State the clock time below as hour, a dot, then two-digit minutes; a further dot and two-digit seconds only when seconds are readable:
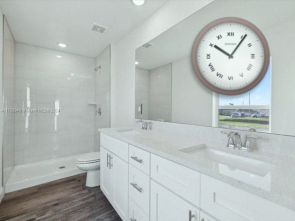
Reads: 10.06
